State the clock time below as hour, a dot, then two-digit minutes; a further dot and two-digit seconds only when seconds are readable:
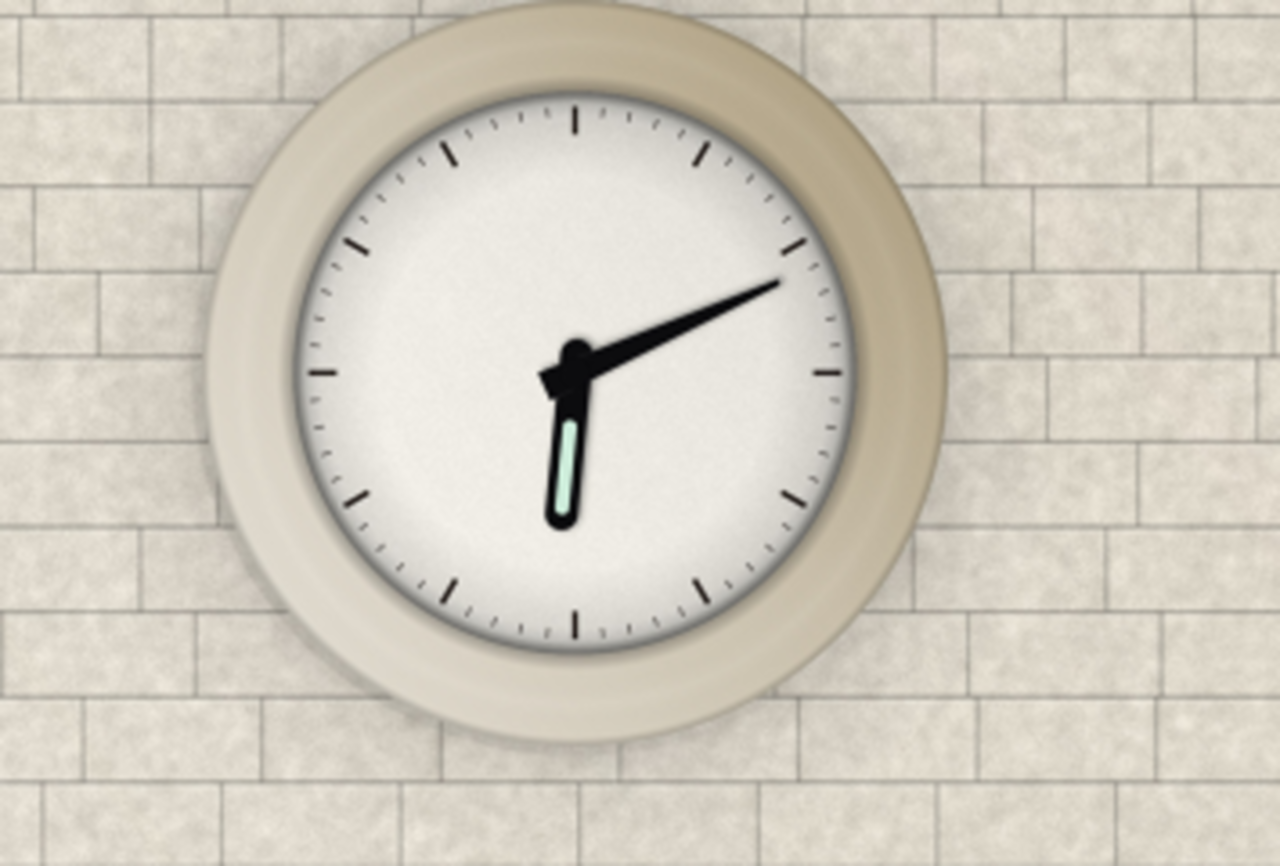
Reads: 6.11
